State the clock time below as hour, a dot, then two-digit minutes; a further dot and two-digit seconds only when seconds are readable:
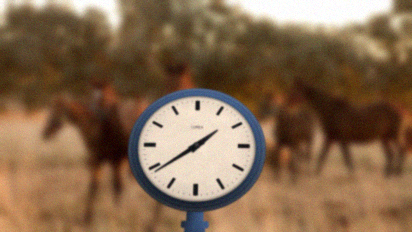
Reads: 1.39
